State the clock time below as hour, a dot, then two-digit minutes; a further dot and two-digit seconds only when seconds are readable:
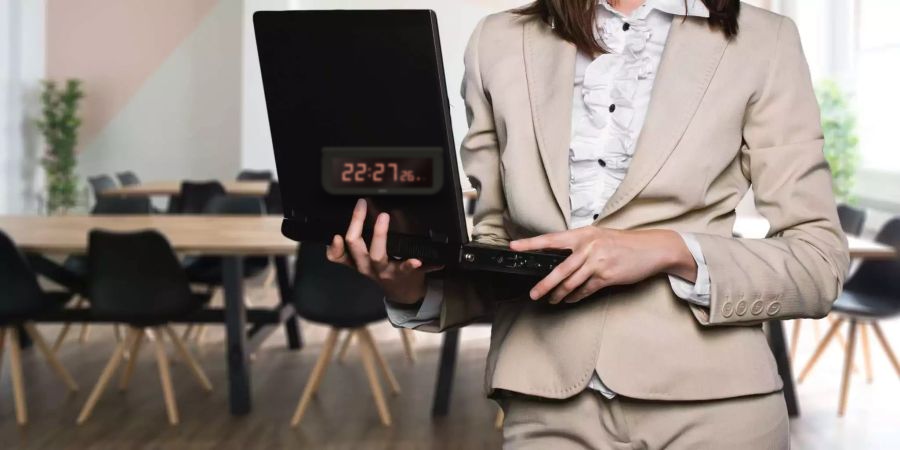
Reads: 22.27
